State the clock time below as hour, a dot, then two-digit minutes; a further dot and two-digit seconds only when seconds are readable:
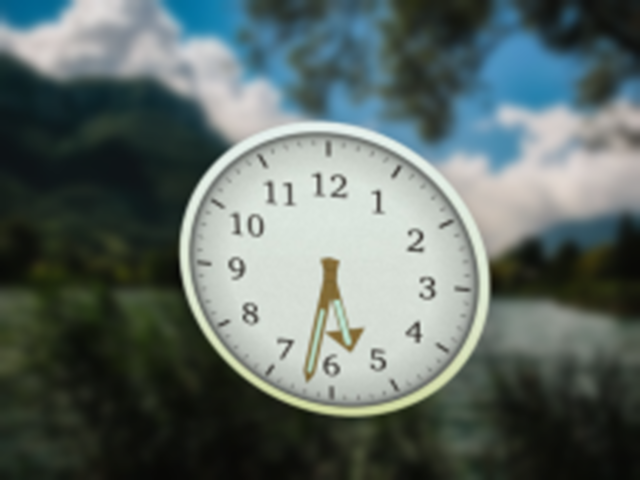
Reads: 5.32
